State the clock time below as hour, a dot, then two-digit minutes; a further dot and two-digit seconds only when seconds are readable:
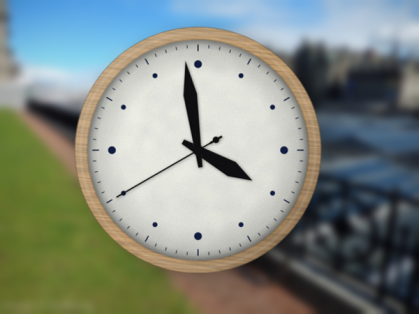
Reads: 3.58.40
